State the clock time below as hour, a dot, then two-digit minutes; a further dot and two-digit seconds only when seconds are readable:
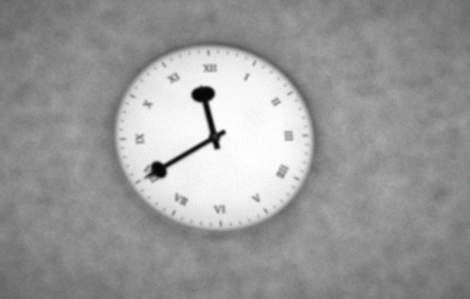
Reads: 11.40
